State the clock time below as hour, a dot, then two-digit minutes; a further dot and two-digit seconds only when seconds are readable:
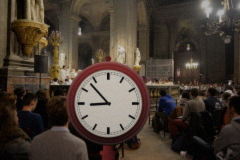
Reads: 8.53
